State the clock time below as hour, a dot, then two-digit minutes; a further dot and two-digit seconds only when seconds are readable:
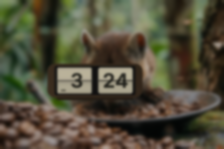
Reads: 3.24
